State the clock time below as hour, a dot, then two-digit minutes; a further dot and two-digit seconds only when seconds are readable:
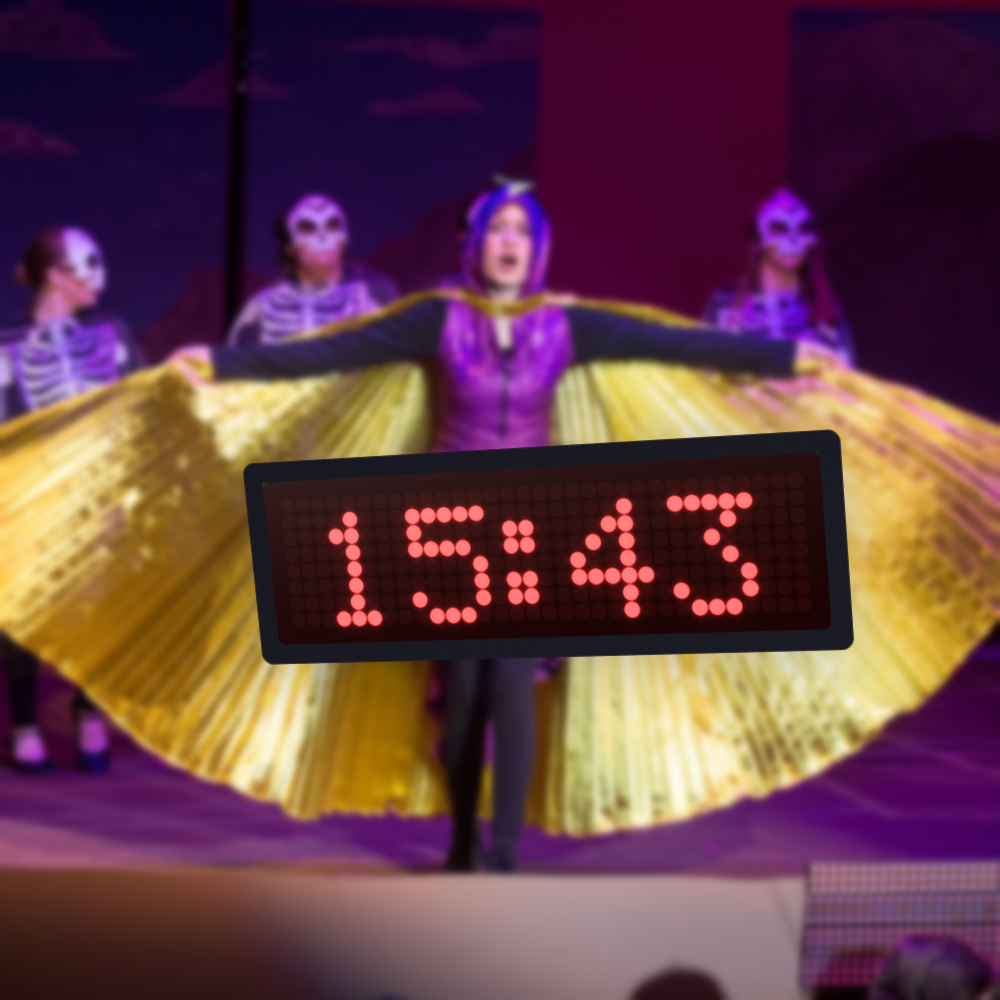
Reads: 15.43
